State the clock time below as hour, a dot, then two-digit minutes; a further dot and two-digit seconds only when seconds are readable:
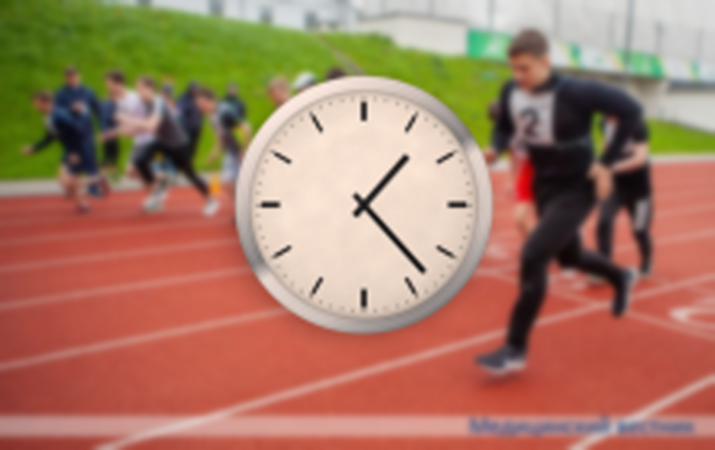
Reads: 1.23
